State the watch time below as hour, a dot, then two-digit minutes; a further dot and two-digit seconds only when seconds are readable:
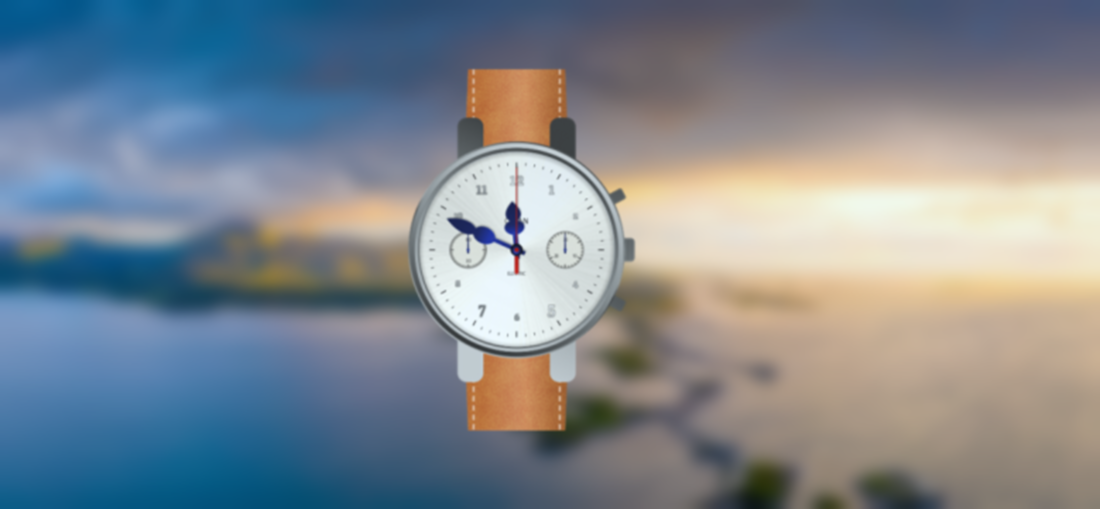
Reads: 11.49
